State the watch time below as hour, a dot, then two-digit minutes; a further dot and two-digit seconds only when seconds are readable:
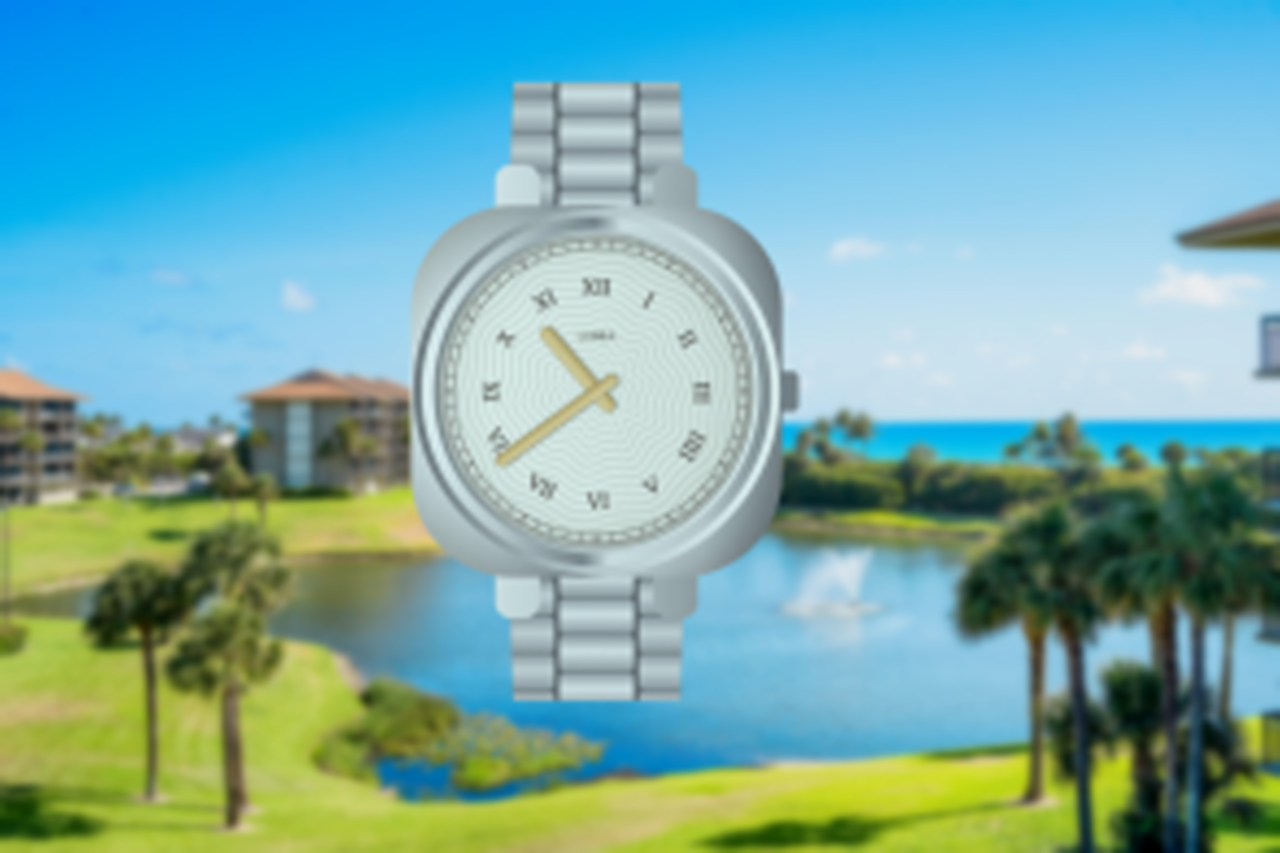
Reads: 10.39
